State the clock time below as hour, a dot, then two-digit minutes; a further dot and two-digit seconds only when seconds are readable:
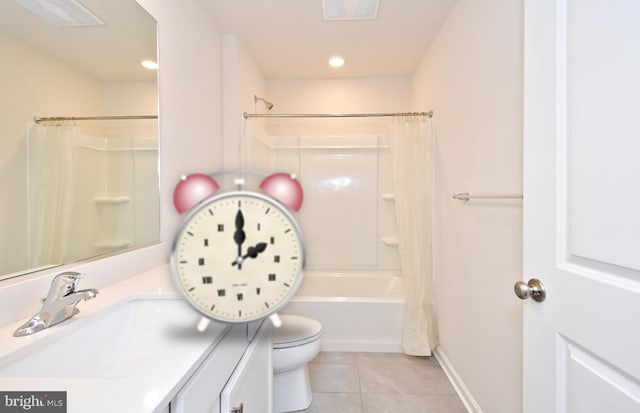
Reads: 2.00
